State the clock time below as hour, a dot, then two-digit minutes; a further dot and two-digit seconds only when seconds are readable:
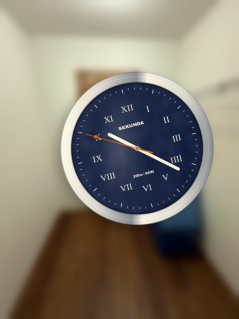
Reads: 10.21.50
